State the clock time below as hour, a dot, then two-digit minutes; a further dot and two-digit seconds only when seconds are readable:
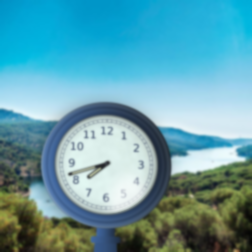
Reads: 7.42
